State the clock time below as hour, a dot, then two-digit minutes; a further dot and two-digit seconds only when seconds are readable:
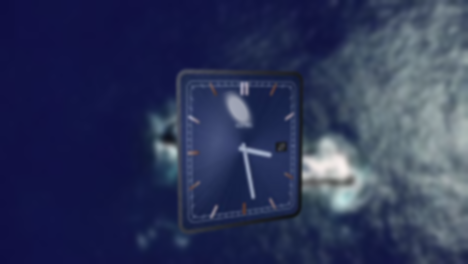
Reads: 3.28
